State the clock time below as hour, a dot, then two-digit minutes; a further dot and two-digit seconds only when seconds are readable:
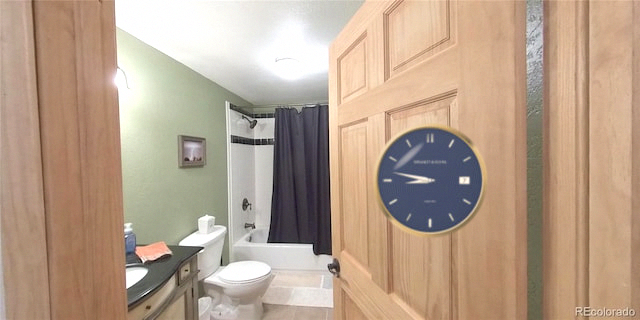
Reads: 8.47
